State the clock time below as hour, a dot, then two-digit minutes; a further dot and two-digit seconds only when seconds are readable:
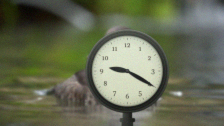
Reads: 9.20
